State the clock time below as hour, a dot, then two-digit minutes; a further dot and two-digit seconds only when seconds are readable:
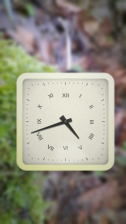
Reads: 4.42
